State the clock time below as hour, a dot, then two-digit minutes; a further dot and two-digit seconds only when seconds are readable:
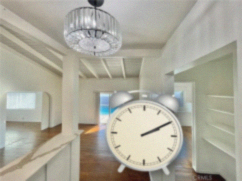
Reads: 2.10
